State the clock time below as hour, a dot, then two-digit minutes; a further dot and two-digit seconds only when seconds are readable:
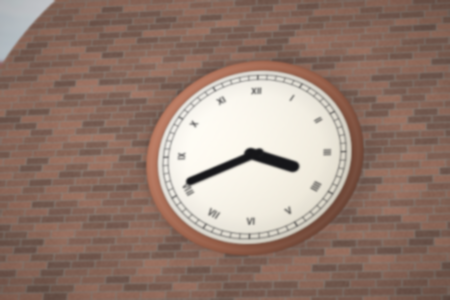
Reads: 3.41
